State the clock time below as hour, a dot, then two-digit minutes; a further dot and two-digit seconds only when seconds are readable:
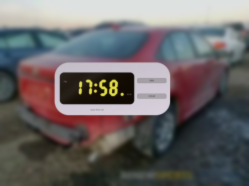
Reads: 17.58
